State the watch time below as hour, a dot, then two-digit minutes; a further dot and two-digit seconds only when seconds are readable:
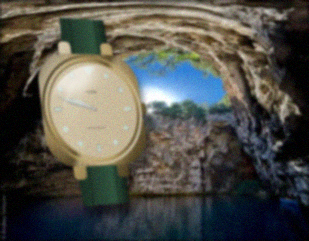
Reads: 9.48
